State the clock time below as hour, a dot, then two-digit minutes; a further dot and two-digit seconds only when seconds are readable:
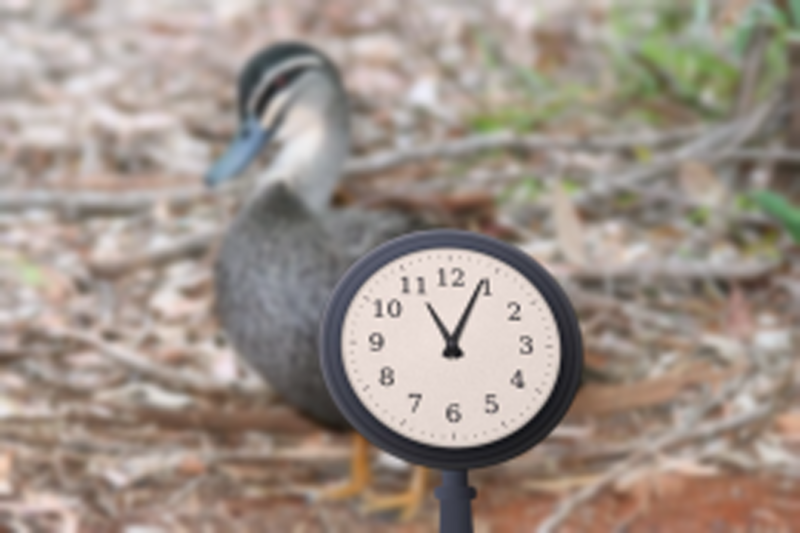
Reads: 11.04
